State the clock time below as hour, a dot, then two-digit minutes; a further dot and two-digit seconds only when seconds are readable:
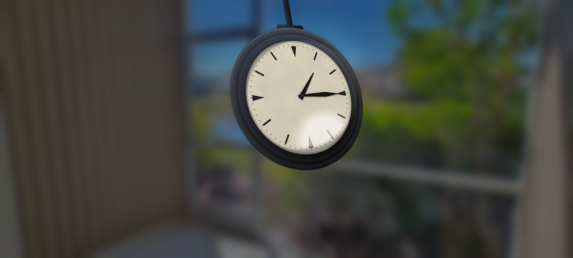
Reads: 1.15
